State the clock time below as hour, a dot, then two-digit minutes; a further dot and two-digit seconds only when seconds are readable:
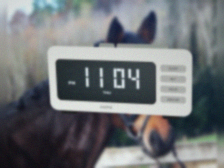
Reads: 11.04
